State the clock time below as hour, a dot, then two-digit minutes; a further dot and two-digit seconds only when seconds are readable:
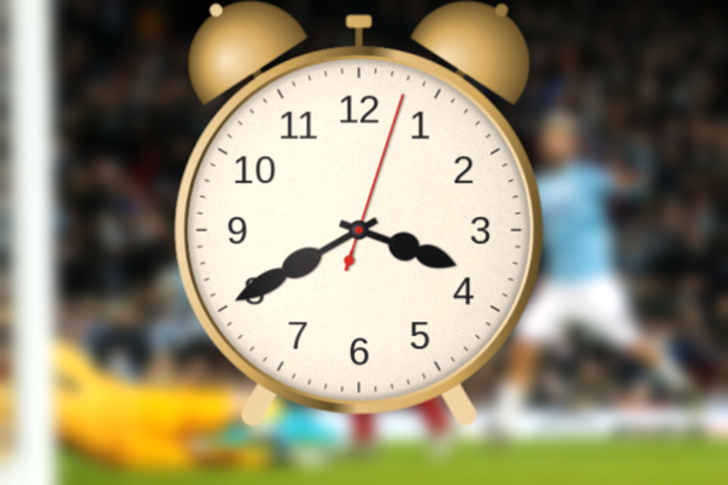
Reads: 3.40.03
